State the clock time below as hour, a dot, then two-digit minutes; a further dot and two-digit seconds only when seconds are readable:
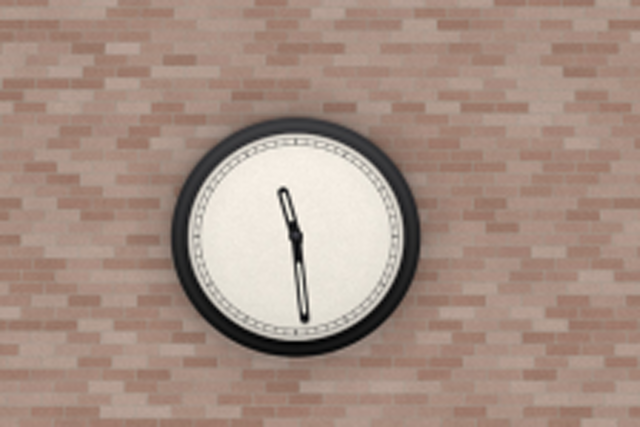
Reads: 11.29
